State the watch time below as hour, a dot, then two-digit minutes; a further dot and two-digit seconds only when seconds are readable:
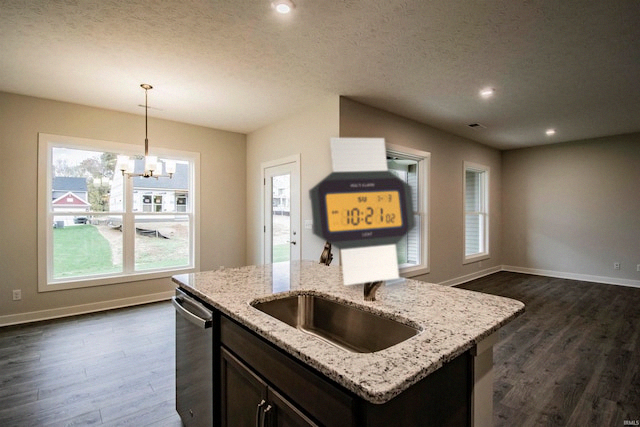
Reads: 10.21
